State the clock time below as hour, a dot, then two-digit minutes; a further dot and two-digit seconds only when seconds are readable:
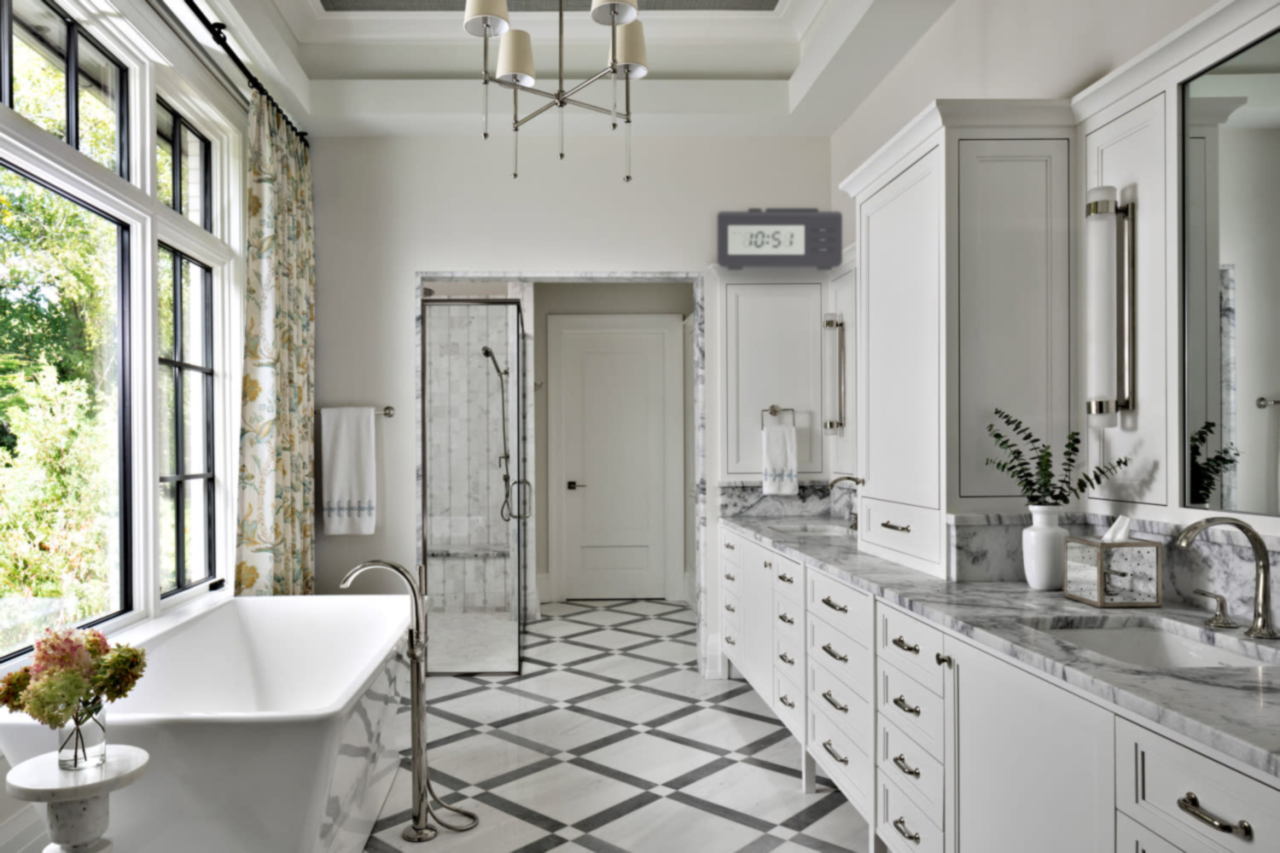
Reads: 10.51
